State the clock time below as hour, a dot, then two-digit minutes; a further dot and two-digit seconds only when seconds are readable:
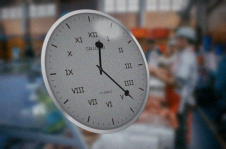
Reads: 12.23
